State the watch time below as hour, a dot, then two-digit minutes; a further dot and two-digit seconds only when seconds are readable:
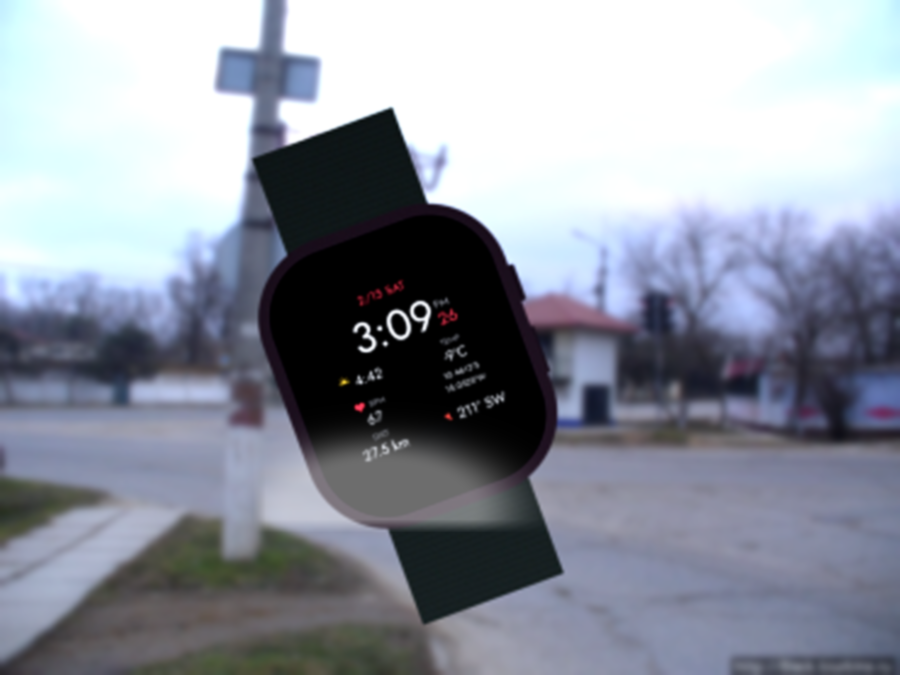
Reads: 3.09
